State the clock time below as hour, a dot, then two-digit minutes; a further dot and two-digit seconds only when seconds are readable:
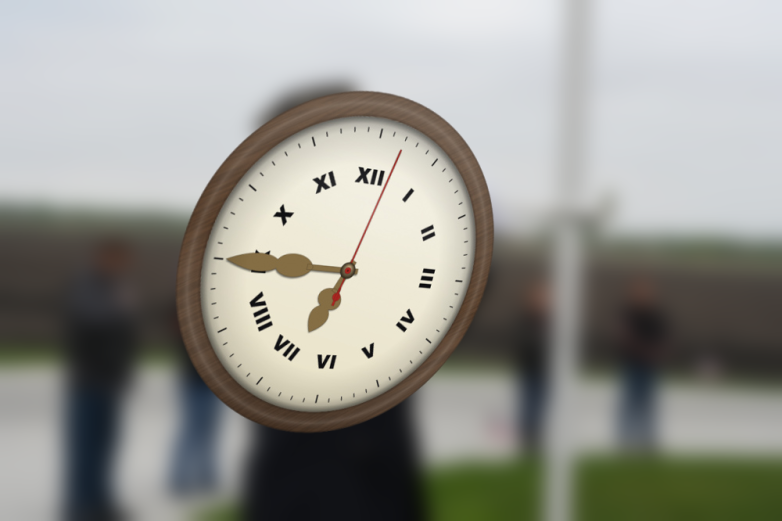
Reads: 6.45.02
